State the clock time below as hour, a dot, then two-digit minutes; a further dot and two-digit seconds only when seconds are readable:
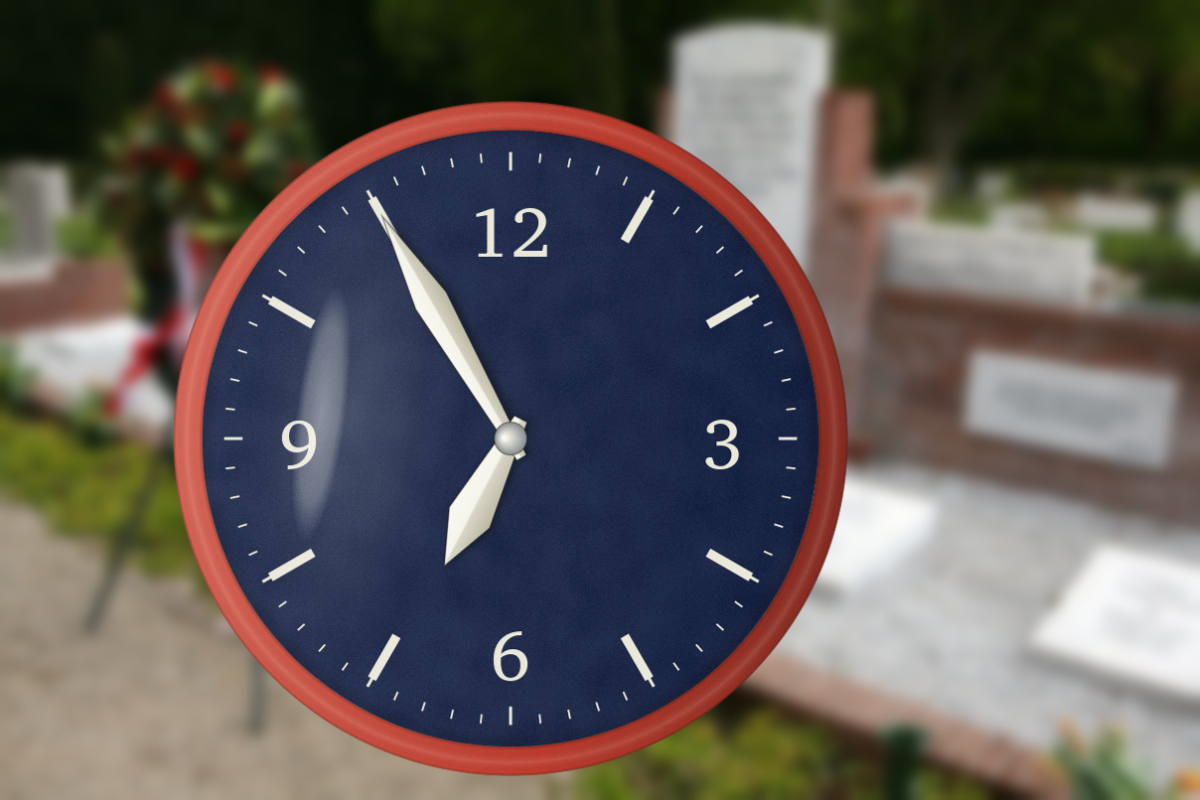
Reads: 6.55
